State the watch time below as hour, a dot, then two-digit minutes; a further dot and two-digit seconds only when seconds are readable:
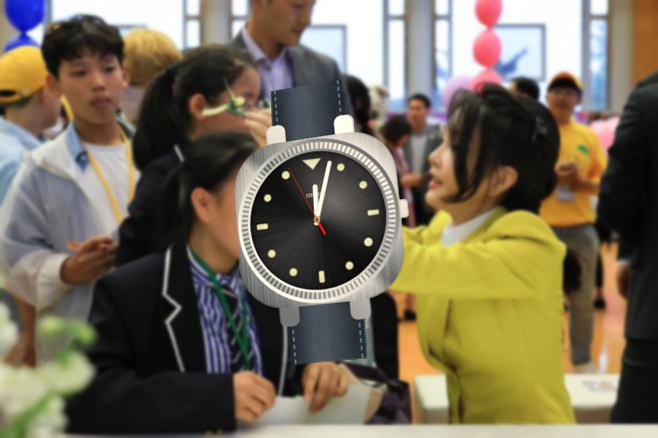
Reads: 12.02.56
